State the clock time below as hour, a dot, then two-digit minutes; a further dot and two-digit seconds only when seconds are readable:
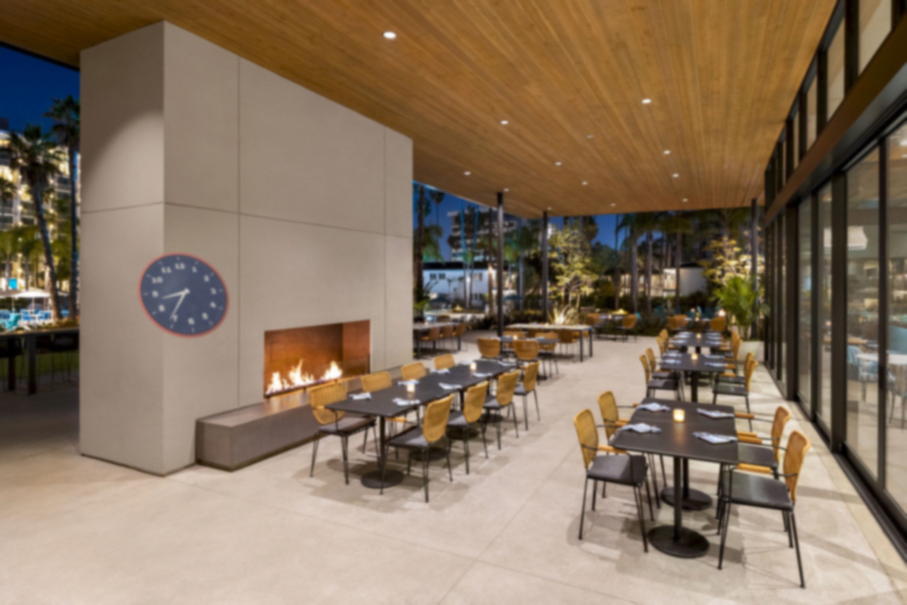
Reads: 8.36
